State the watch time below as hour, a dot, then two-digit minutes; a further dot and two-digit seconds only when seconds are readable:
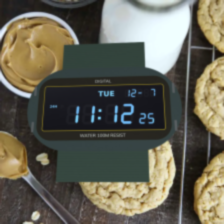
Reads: 11.12.25
